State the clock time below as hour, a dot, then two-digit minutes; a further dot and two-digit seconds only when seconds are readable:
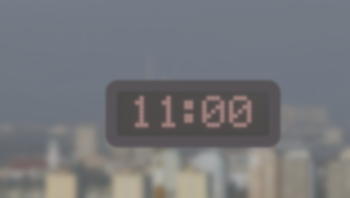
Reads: 11.00
